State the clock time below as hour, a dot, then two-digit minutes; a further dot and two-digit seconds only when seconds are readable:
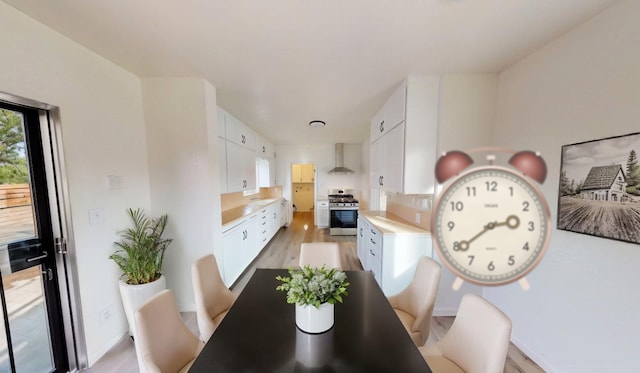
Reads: 2.39
